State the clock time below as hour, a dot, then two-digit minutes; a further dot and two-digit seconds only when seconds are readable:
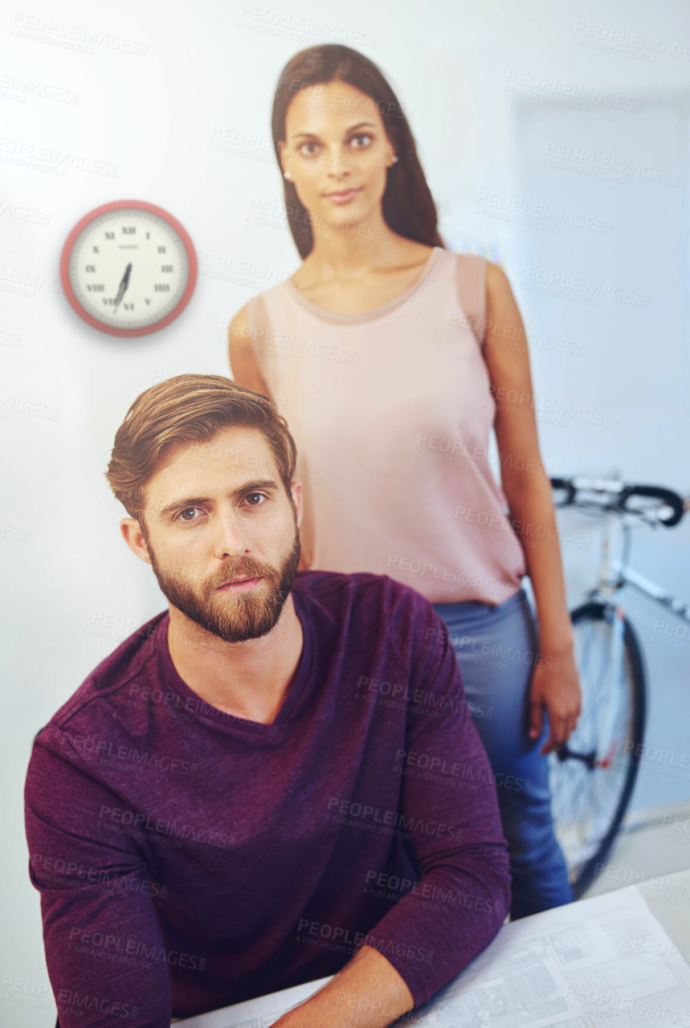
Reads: 6.33
